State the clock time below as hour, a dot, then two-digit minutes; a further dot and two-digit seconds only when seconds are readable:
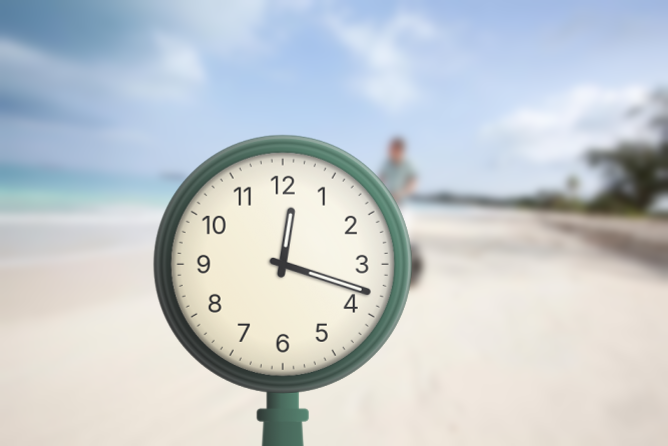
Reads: 12.18
